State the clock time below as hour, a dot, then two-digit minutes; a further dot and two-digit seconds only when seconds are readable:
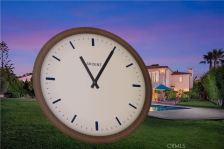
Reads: 11.05
